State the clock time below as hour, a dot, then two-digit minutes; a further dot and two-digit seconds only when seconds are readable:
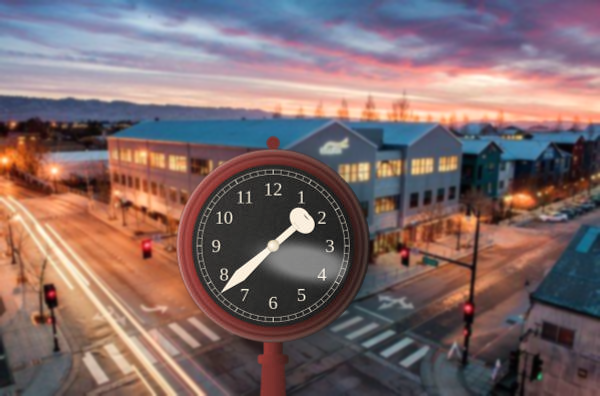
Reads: 1.38
